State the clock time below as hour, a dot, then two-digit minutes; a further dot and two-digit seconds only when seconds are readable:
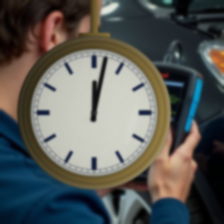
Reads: 12.02
